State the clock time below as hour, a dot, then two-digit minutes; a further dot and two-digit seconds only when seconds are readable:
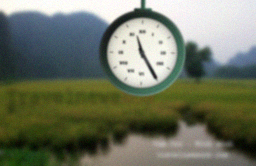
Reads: 11.25
